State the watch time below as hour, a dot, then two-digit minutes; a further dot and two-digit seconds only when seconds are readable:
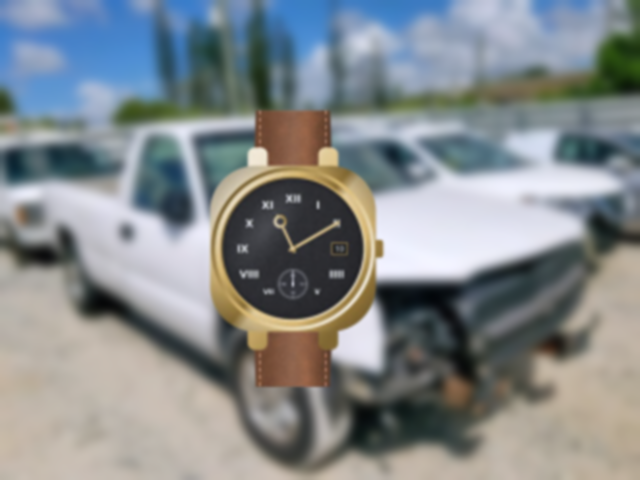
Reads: 11.10
